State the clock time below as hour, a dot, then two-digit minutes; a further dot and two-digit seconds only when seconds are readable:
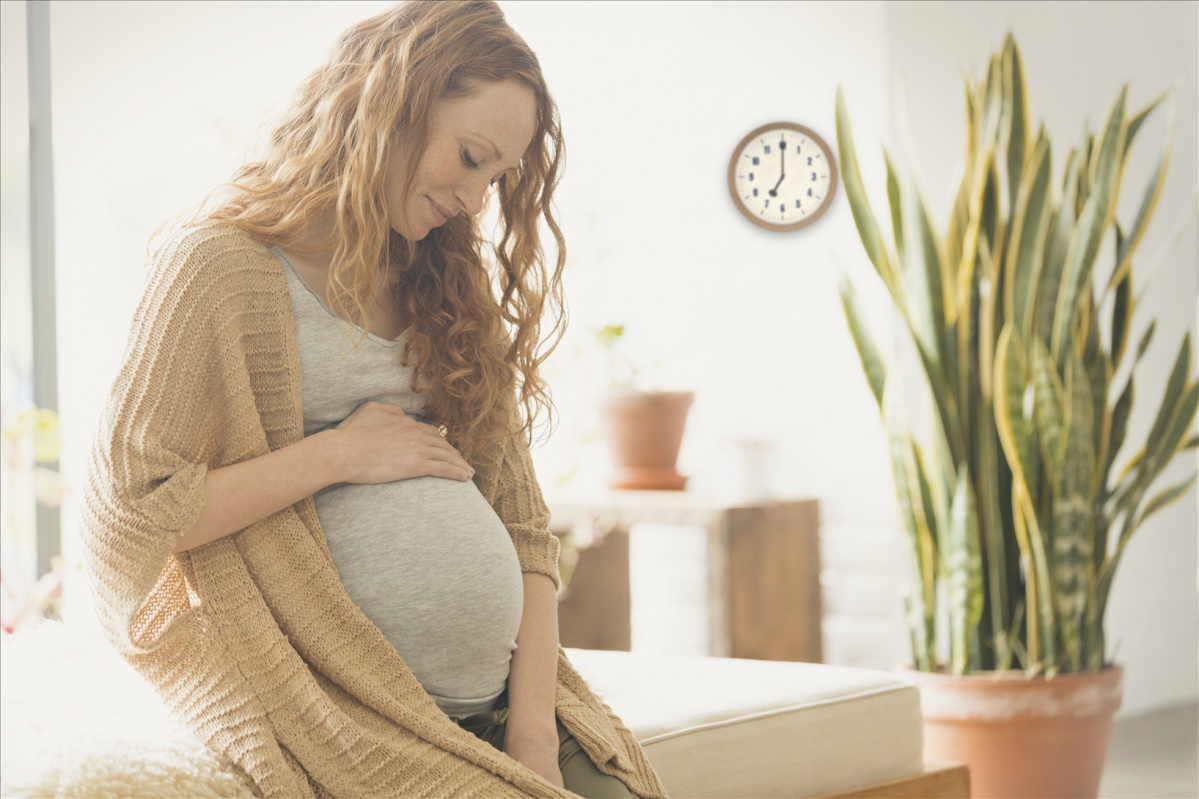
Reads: 7.00
